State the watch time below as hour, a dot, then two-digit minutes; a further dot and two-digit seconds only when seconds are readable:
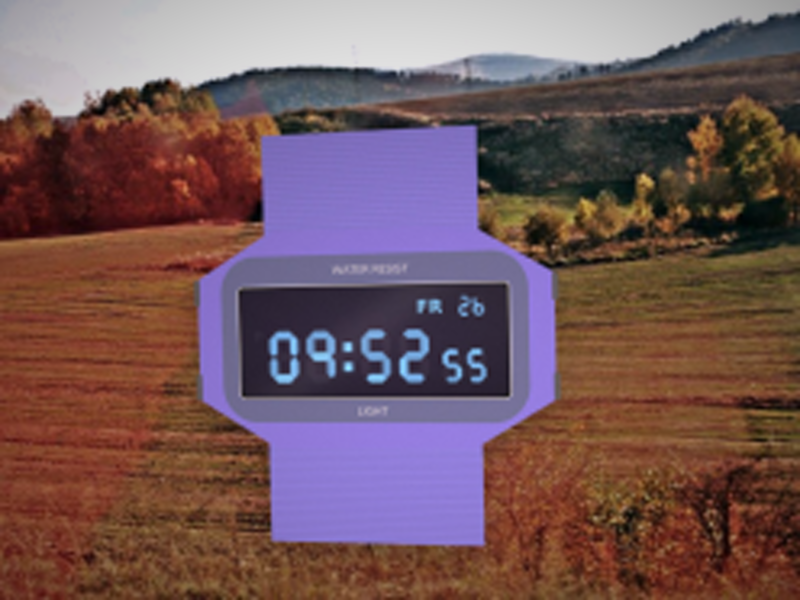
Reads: 9.52.55
